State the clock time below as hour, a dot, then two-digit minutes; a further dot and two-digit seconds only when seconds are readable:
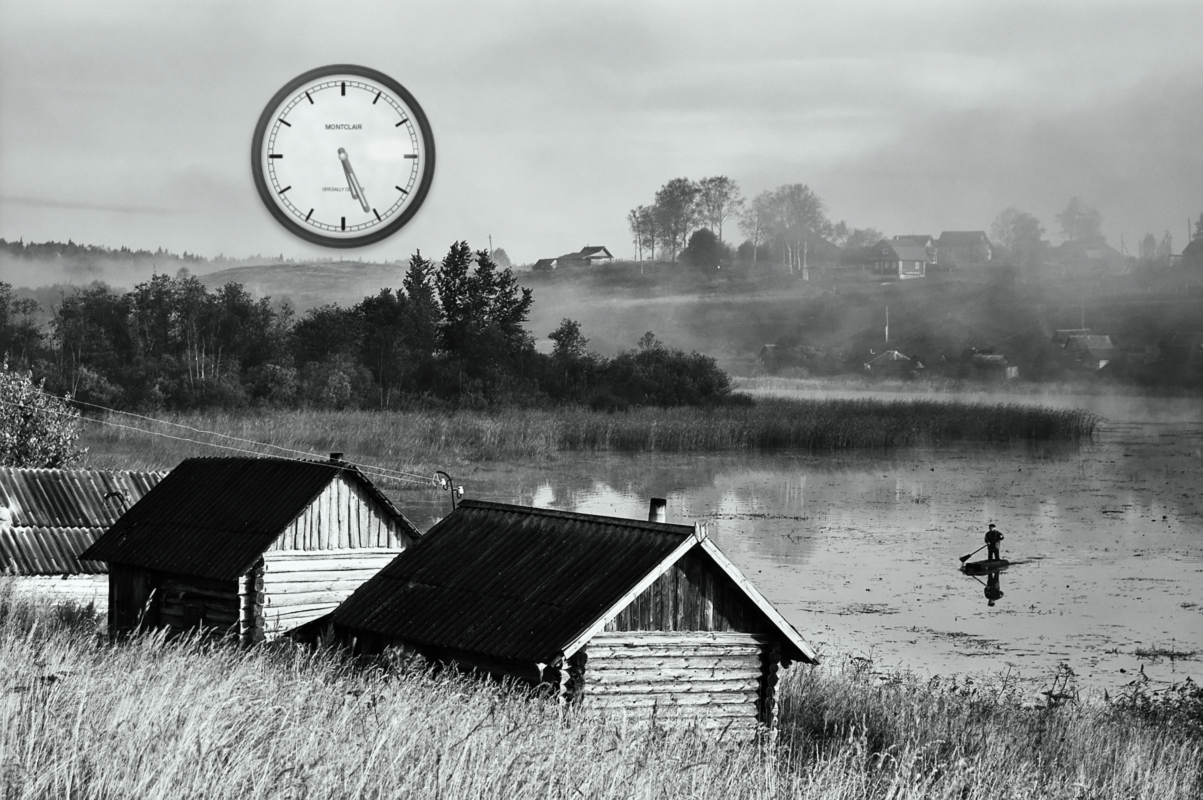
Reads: 5.26
